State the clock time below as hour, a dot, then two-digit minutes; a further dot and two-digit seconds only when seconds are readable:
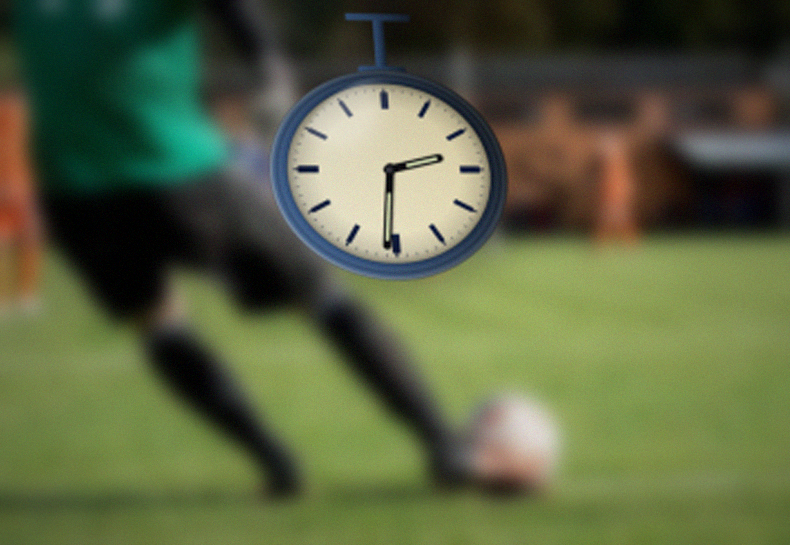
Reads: 2.31
